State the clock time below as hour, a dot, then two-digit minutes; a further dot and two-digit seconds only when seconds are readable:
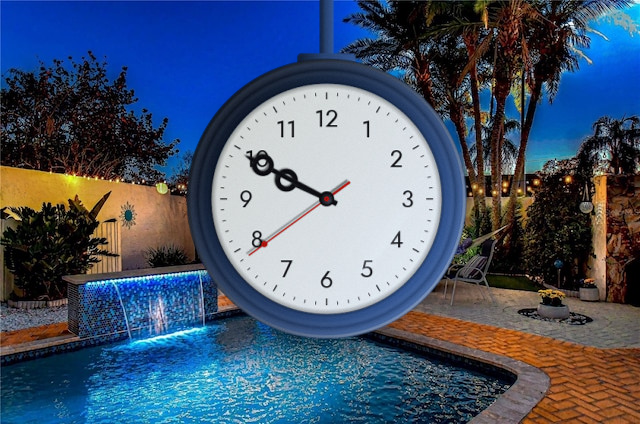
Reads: 9.49.39
